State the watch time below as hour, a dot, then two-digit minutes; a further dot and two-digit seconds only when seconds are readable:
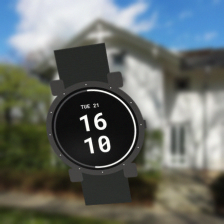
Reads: 16.10
